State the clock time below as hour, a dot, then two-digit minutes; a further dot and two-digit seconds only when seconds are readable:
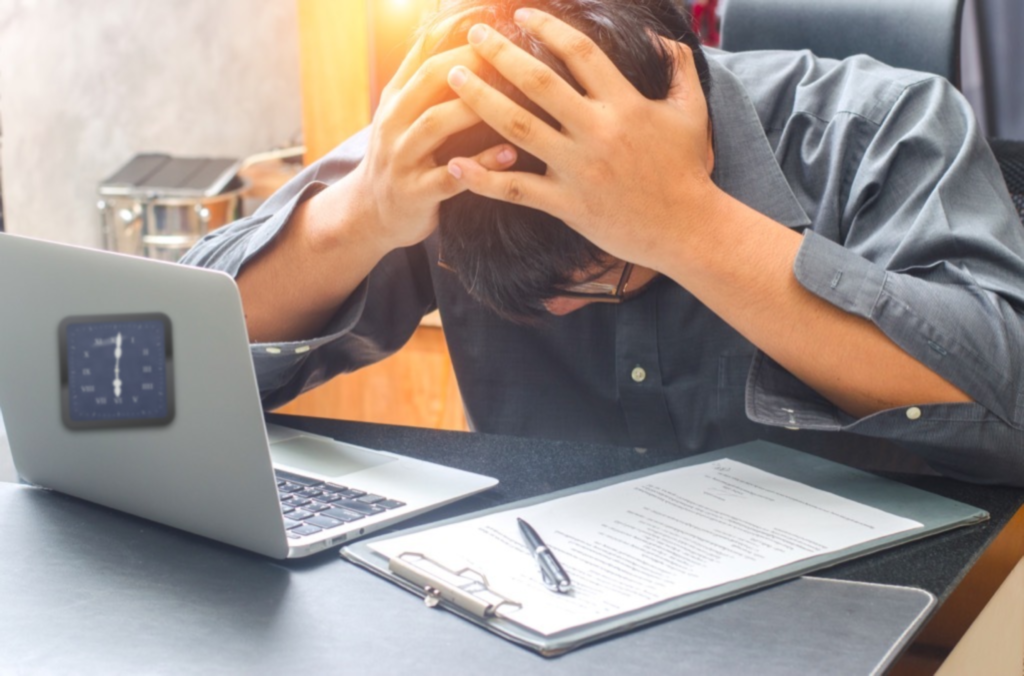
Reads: 6.01
